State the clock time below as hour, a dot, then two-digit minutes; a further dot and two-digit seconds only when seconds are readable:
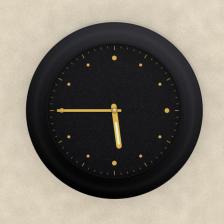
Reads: 5.45
